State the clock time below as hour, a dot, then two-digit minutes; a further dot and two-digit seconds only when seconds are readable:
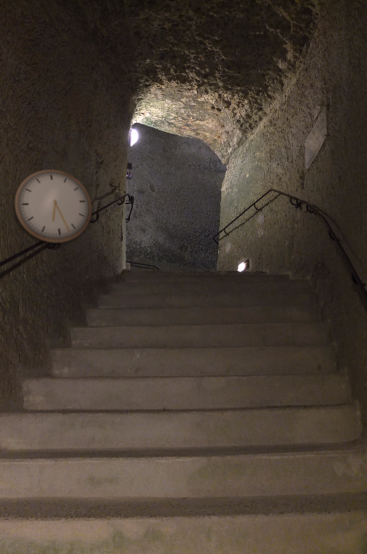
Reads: 6.27
